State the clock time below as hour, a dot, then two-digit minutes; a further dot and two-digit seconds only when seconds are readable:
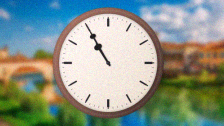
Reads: 10.55
